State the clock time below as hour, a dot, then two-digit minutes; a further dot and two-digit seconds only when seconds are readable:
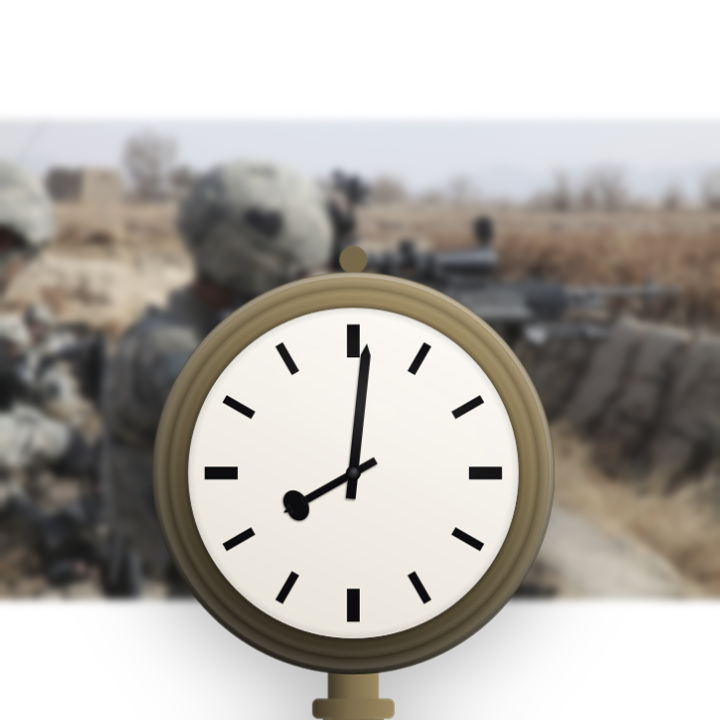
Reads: 8.01
